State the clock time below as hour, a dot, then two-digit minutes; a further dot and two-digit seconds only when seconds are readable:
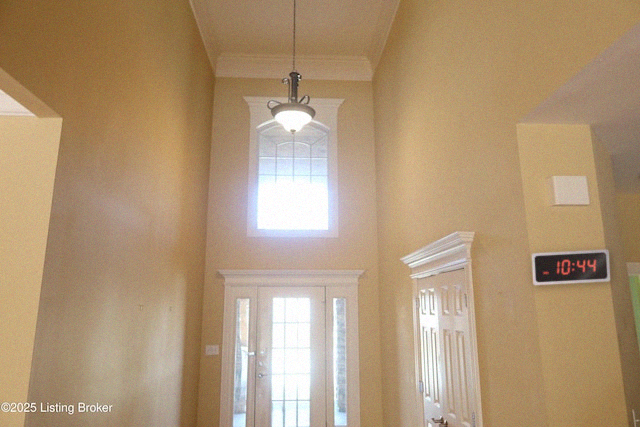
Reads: 10.44
